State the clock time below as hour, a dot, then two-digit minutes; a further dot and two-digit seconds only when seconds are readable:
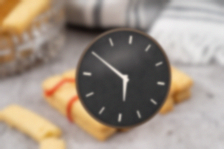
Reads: 5.50
